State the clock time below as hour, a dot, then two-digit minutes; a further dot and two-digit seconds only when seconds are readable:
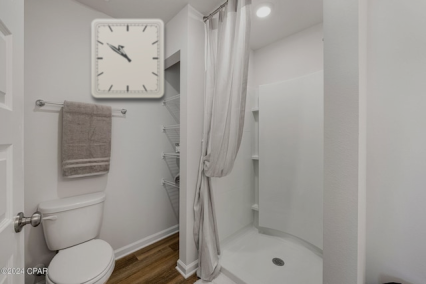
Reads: 10.51
